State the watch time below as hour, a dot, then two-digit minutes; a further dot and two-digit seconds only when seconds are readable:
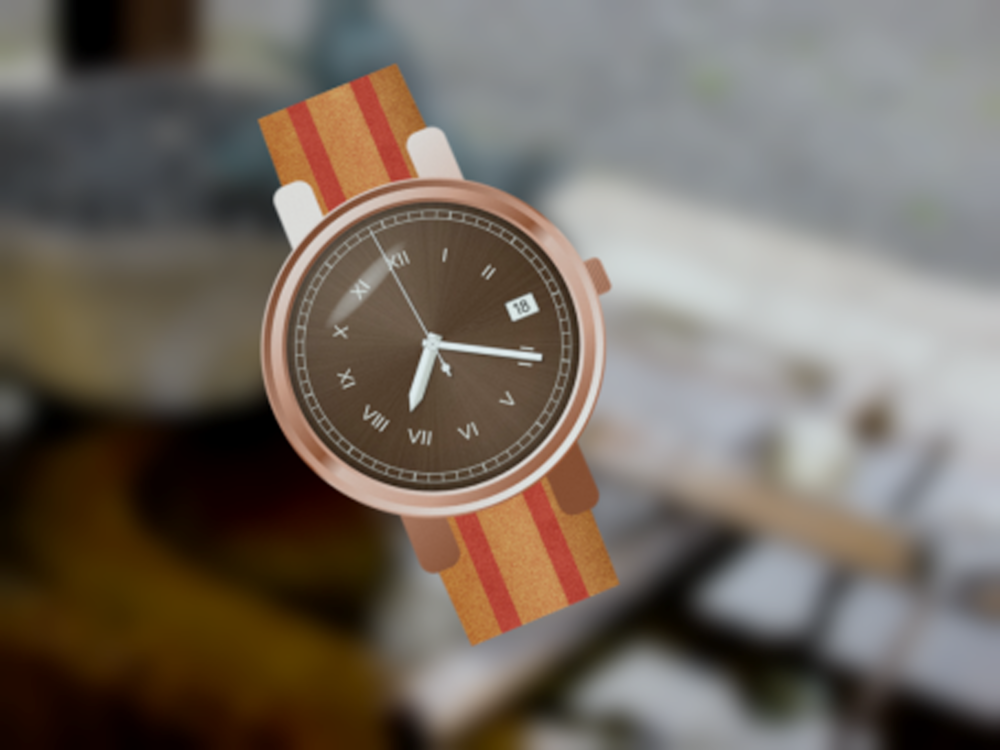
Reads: 7.19.59
